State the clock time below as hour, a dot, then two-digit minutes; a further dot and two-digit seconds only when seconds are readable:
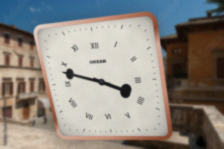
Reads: 3.48
